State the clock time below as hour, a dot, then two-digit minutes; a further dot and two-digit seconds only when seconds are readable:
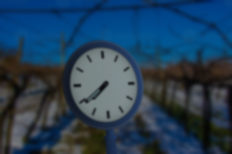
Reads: 7.39
